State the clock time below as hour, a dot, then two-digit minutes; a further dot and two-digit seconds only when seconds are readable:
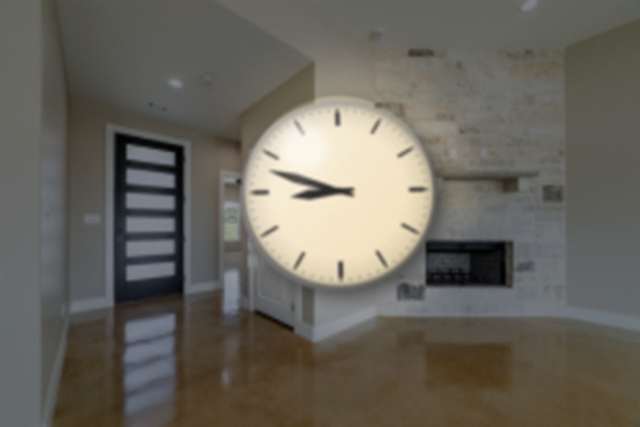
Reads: 8.48
